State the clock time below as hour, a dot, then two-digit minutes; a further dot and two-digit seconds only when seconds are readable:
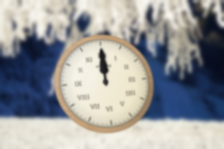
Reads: 12.00
